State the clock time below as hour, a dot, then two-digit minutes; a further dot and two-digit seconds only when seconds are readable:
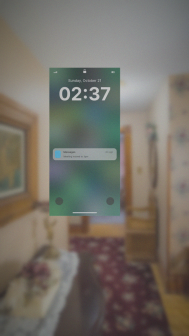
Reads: 2.37
